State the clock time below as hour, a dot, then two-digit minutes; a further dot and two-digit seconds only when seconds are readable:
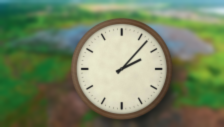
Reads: 2.07
